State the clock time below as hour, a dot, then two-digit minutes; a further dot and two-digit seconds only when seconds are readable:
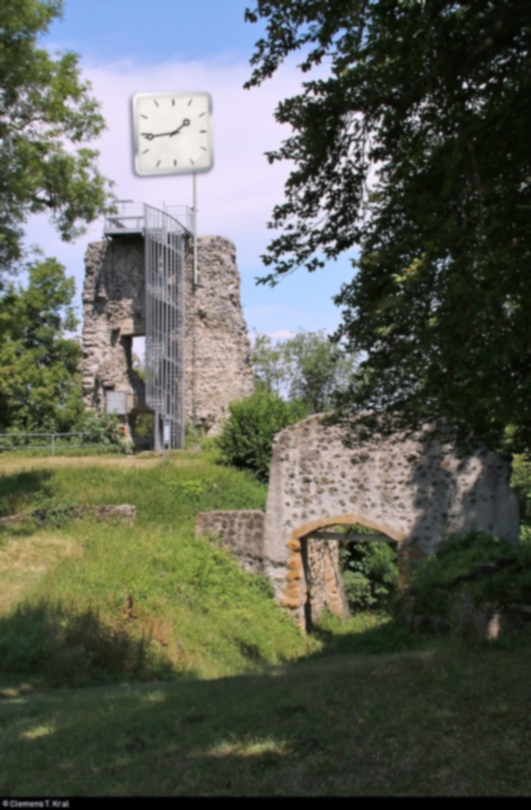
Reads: 1.44
